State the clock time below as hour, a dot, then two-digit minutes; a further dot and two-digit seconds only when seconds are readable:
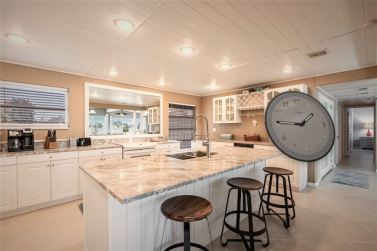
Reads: 1.46
